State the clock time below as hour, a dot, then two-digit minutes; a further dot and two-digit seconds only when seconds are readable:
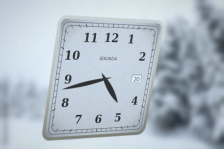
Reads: 4.43
